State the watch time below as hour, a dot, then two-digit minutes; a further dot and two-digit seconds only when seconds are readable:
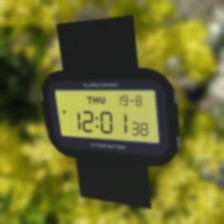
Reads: 12.01.38
